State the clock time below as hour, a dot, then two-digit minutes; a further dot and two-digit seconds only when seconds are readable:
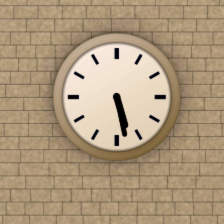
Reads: 5.28
